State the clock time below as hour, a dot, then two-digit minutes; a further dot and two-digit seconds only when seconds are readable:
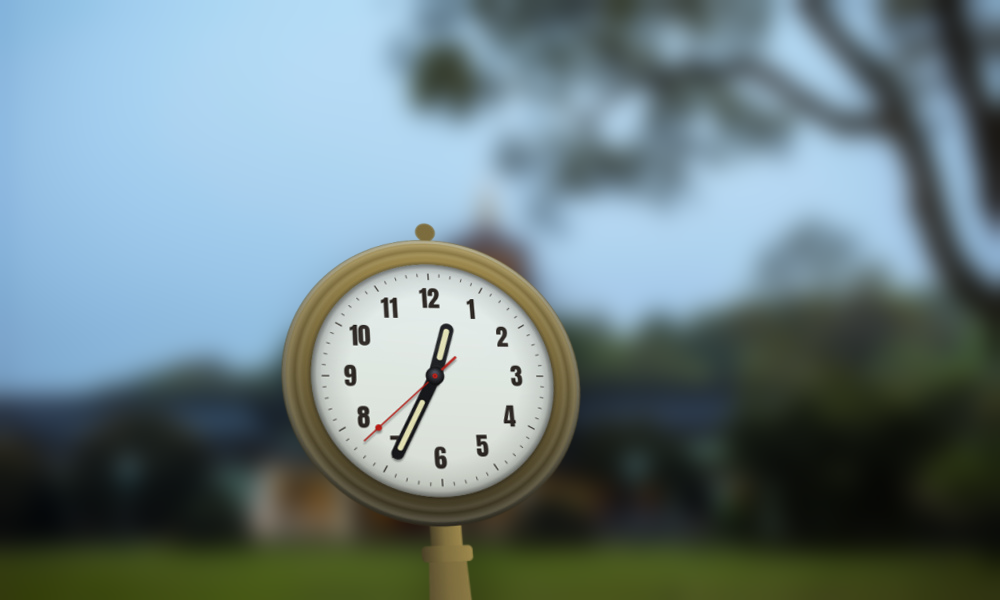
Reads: 12.34.38
